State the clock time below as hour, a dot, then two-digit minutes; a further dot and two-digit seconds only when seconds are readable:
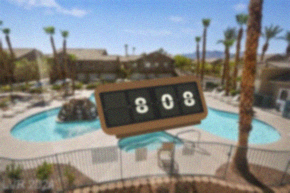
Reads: 8.08
